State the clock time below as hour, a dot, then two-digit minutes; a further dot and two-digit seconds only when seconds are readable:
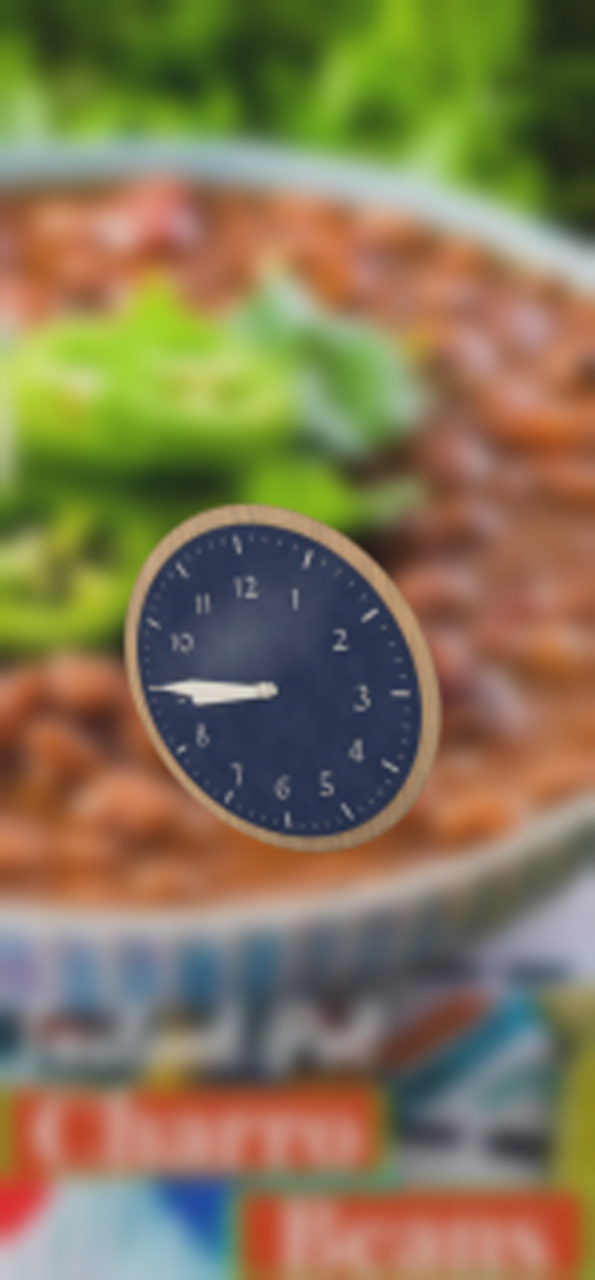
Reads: 8.45
